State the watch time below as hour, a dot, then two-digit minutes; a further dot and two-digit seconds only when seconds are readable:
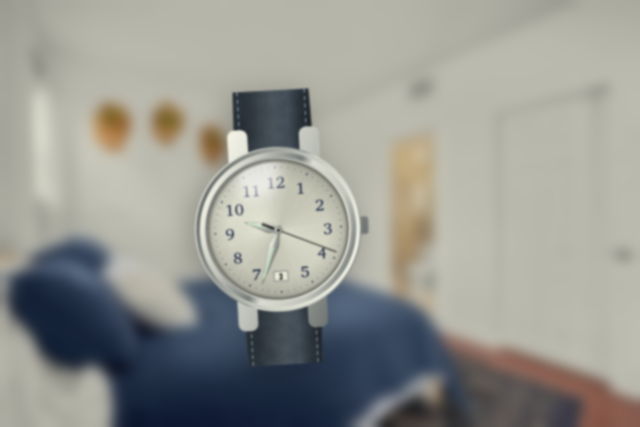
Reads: 9.33.19
